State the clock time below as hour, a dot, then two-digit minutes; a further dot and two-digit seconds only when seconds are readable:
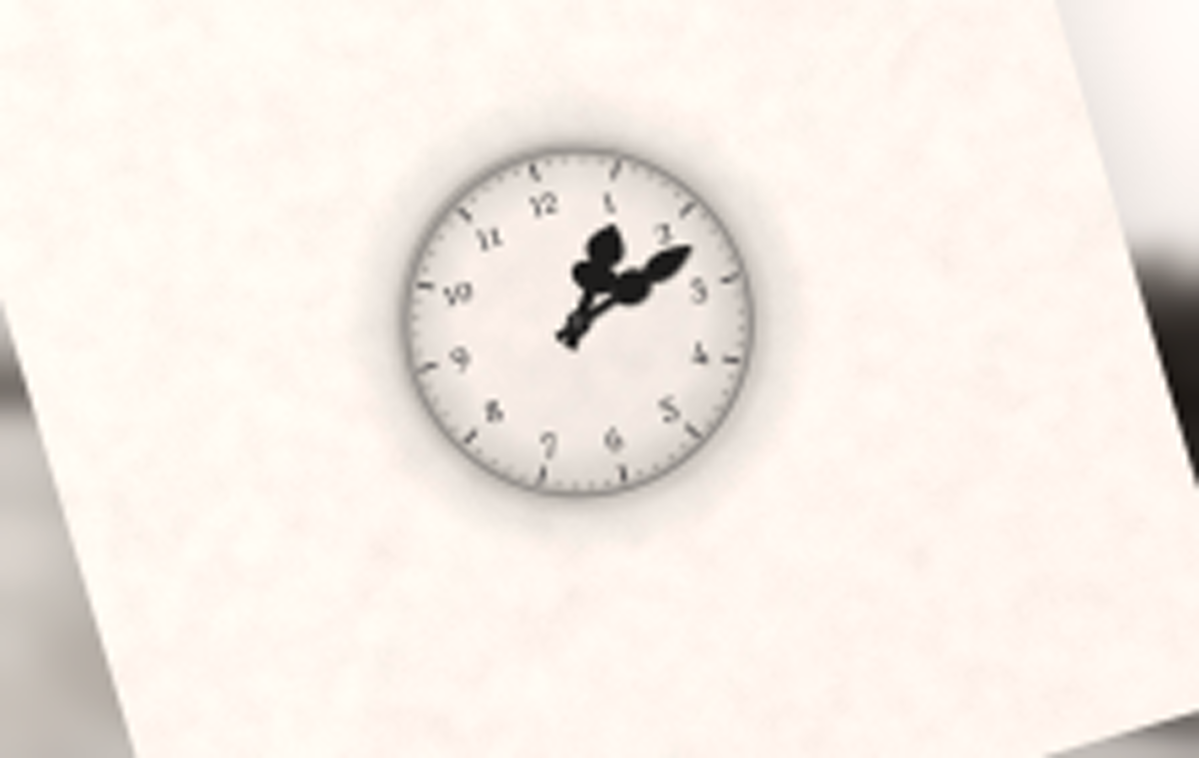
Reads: 1.12
